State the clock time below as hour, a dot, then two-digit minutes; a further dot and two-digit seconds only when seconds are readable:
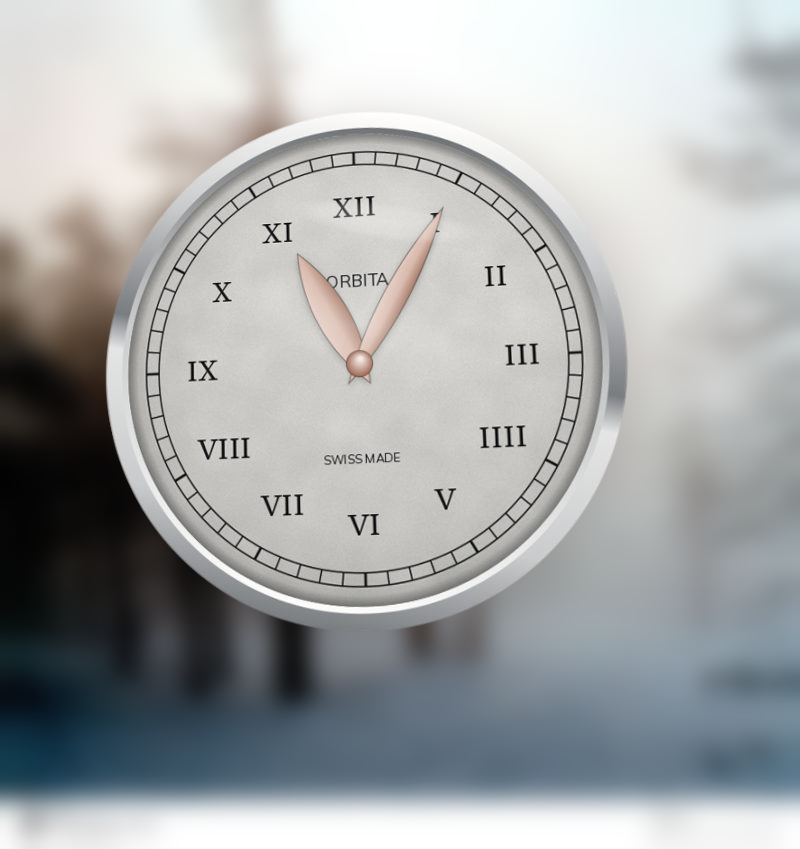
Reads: 11.05
